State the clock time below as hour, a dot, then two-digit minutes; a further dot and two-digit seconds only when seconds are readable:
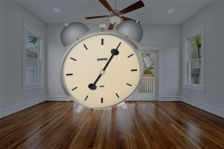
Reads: 7.05
